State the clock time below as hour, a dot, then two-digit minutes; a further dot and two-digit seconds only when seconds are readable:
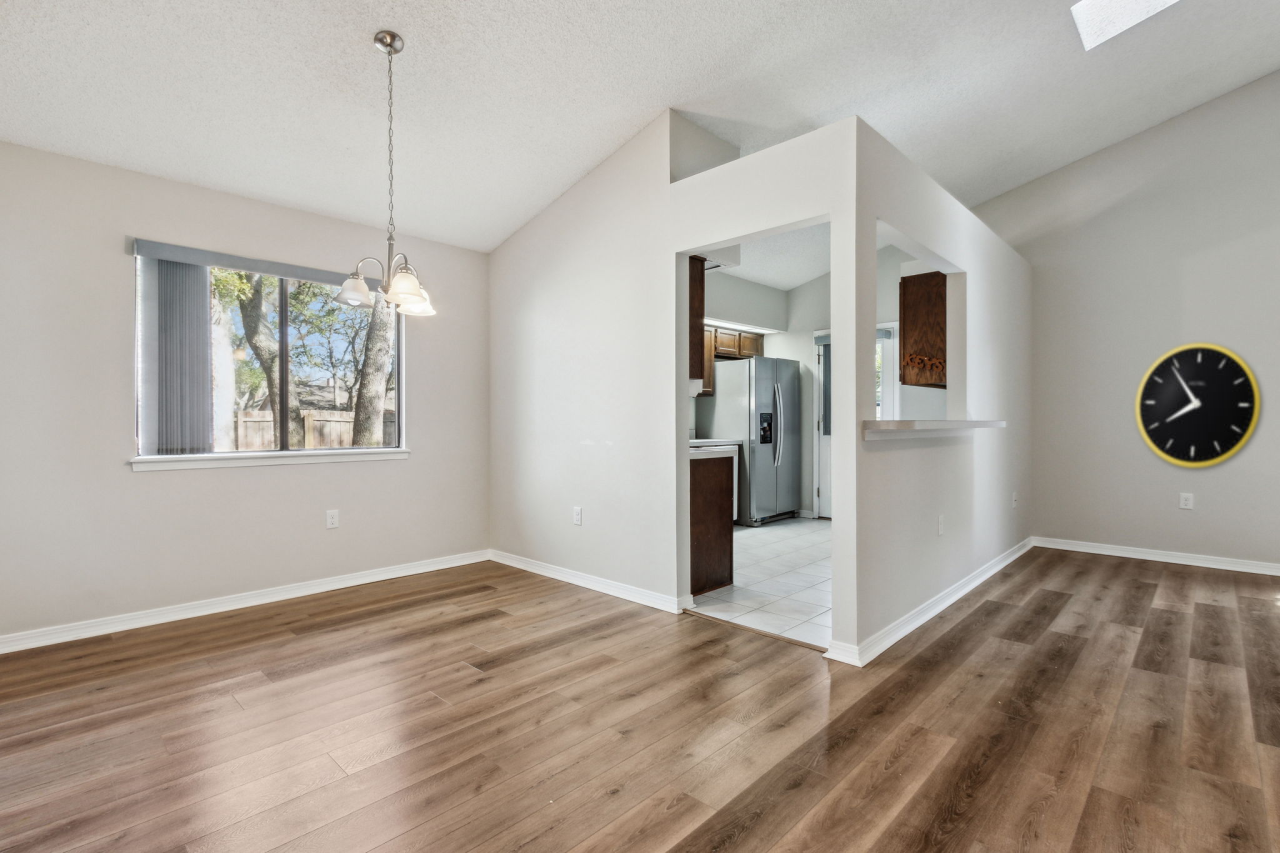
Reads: 7.54
